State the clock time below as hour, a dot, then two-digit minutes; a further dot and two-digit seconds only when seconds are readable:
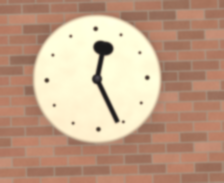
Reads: 12.26
